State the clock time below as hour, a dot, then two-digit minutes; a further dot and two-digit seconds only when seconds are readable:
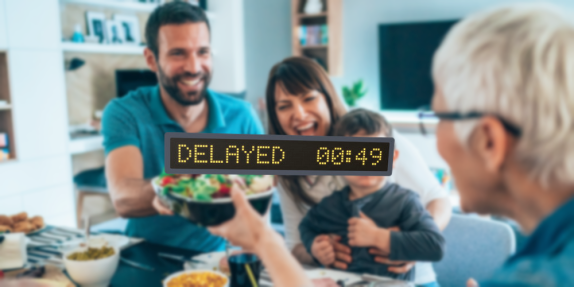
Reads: 0.49
